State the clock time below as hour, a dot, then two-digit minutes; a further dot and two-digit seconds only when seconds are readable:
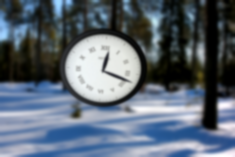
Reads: 12.18
